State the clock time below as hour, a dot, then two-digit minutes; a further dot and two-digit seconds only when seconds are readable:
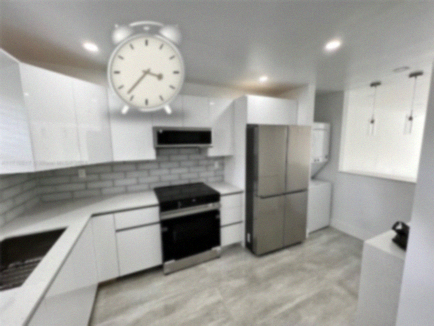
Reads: 3.37
